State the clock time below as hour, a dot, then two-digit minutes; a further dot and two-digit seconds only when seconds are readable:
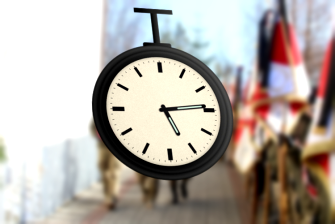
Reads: 5.14
